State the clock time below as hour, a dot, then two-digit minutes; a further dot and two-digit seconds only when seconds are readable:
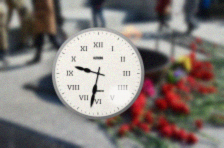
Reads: 9.32
